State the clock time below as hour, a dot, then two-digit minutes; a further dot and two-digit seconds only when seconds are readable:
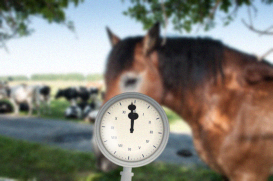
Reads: 11.59
